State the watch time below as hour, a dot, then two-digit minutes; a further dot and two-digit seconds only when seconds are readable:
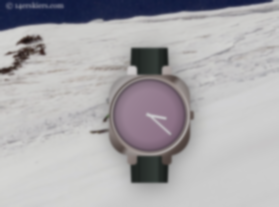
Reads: 3.22
